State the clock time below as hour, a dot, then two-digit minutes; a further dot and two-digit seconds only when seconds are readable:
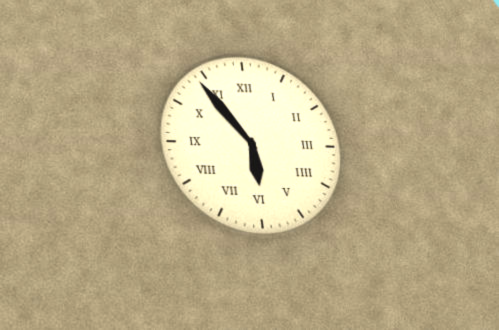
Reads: 5.54
